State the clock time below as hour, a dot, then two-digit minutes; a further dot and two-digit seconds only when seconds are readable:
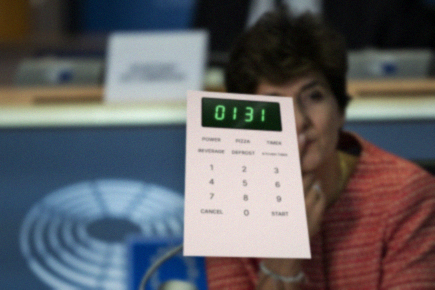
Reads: 1.31
